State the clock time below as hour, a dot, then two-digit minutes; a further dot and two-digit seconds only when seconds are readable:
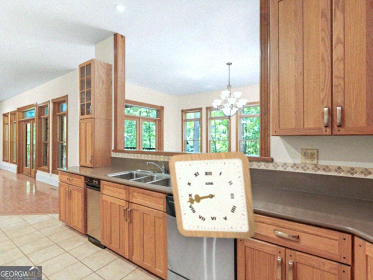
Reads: 8.43
